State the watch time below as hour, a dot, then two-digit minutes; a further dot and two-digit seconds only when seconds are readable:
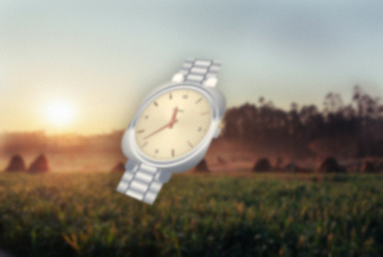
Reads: 11.37
